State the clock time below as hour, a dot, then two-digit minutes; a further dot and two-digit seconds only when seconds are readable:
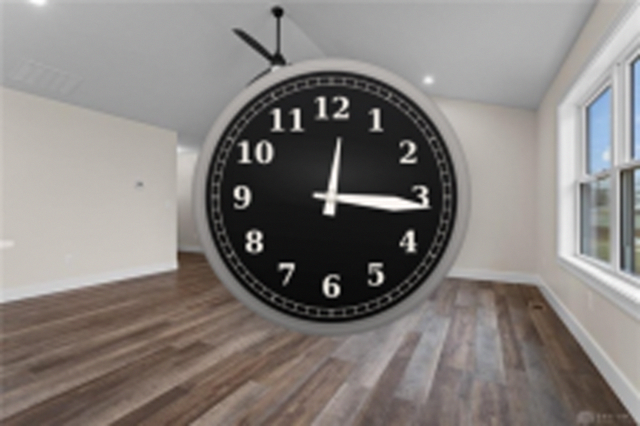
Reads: 12.16
